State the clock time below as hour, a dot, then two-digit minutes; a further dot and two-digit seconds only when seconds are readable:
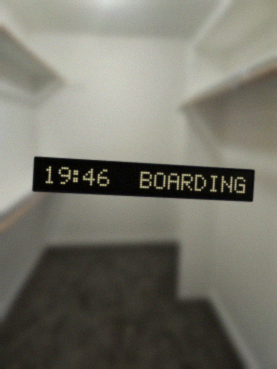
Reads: 19.46
